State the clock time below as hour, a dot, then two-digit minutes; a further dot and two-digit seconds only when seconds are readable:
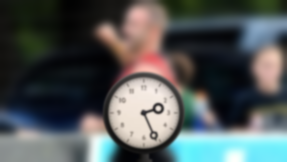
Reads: 2.26
